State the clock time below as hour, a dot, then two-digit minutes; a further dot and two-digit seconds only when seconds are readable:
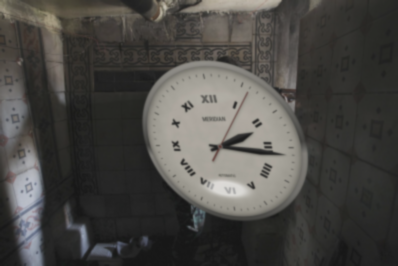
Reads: 2.16.06
